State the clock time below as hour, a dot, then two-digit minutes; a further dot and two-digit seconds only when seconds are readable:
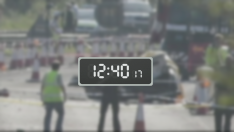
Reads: 12.40.17
